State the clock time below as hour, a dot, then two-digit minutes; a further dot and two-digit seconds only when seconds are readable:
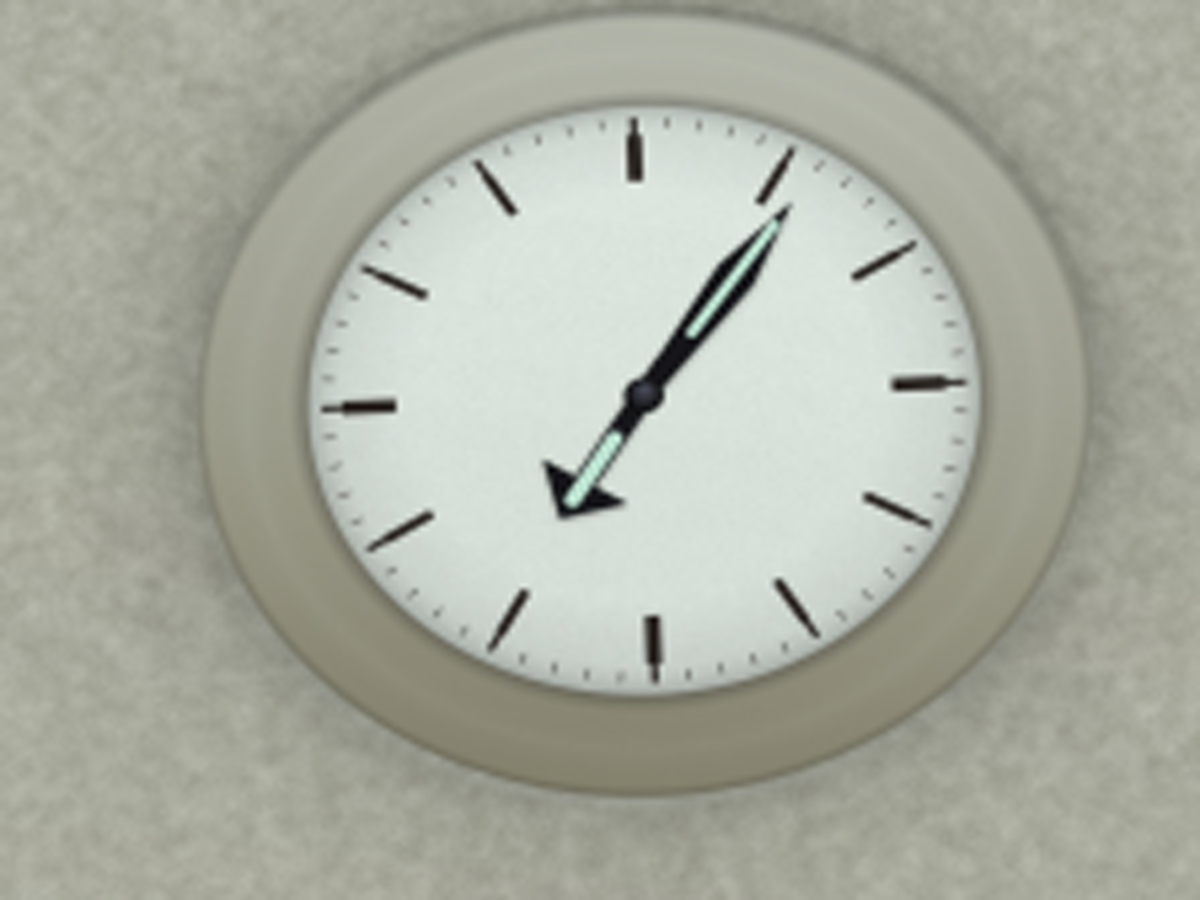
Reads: 7.06
